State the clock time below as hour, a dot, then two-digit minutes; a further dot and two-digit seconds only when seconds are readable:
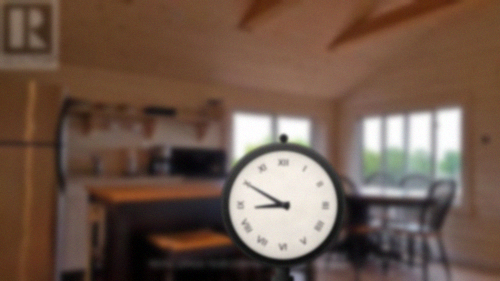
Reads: 8.50
